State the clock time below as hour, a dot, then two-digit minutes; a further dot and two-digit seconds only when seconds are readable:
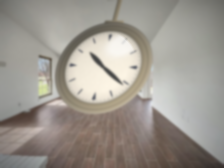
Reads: 10.21
